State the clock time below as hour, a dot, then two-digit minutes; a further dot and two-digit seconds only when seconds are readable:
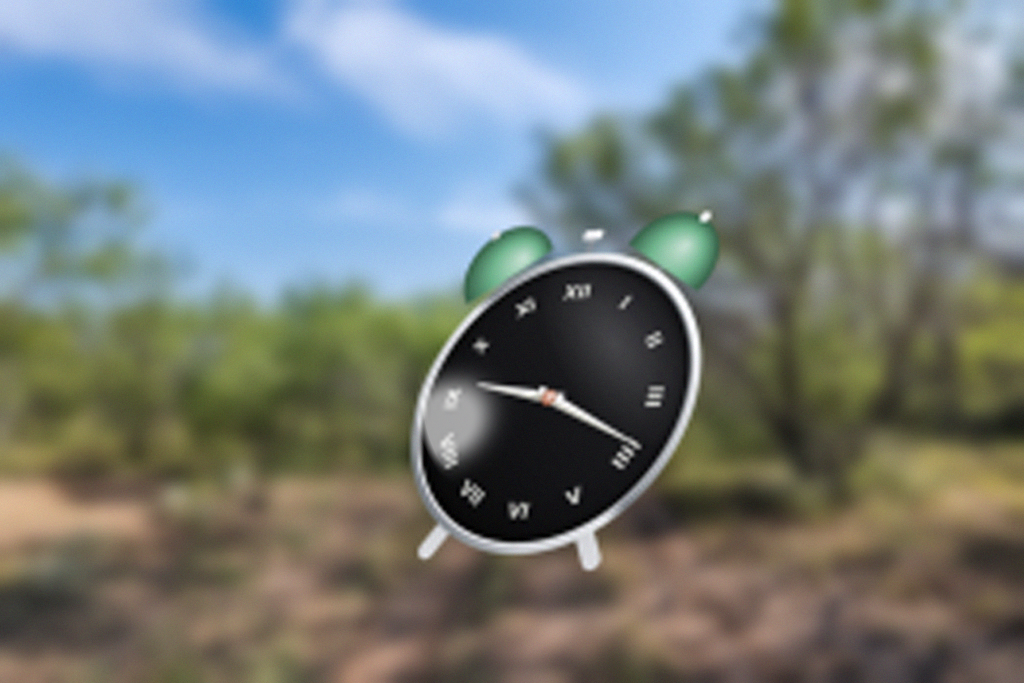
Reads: 9.19
